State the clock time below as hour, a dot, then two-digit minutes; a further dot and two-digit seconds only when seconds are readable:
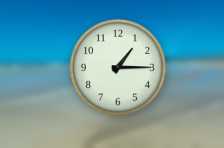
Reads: 1.15
